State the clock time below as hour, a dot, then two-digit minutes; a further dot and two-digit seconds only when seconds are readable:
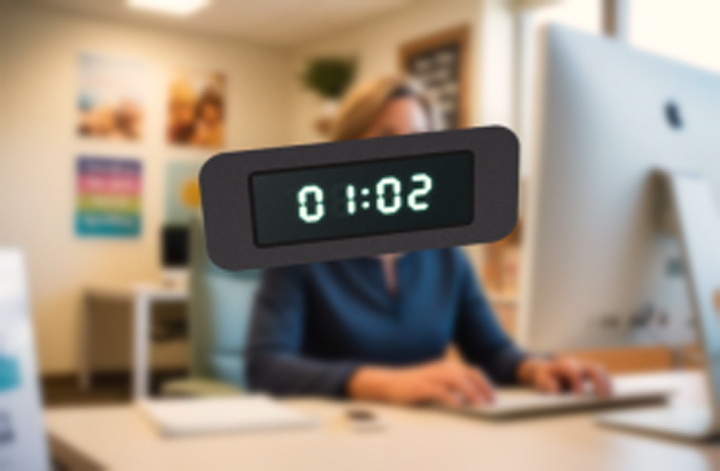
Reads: 1.02
